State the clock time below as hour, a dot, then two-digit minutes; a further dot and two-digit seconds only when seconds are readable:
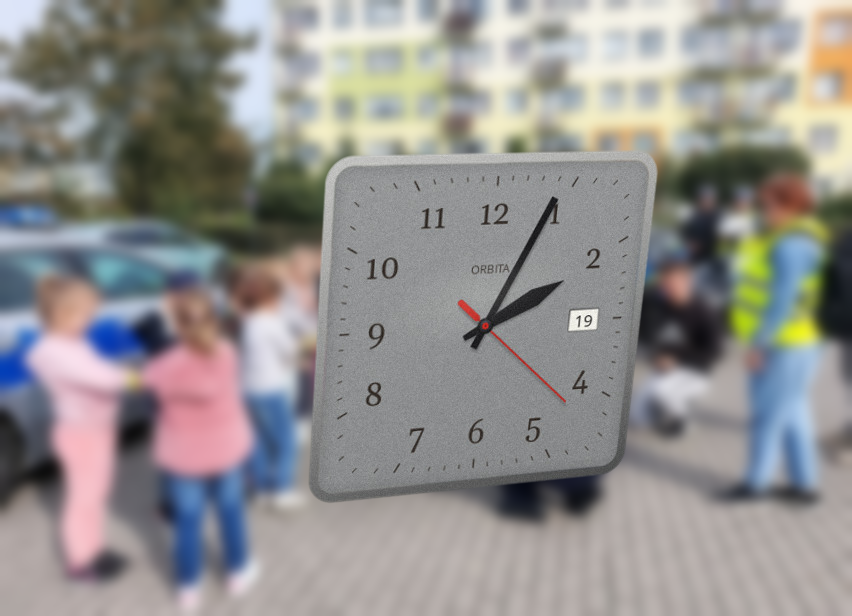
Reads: 2.04.22
